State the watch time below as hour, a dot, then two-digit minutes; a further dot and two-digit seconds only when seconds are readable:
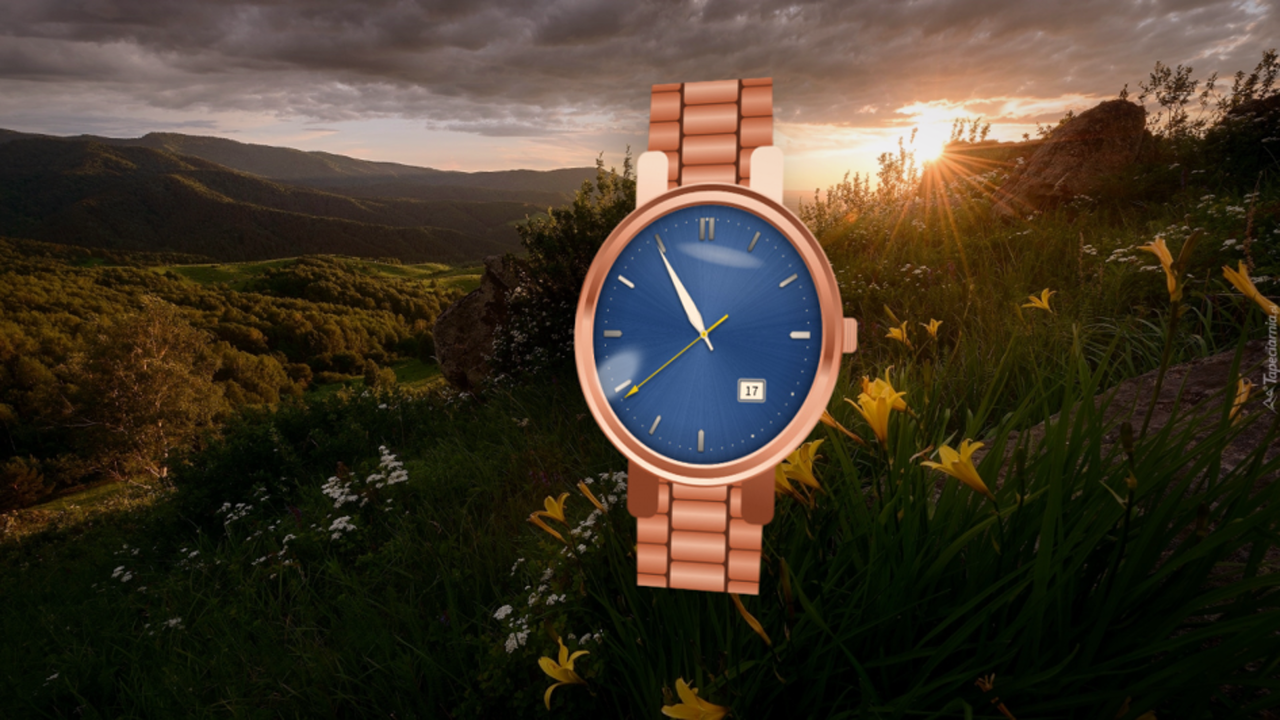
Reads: 10.54.39
